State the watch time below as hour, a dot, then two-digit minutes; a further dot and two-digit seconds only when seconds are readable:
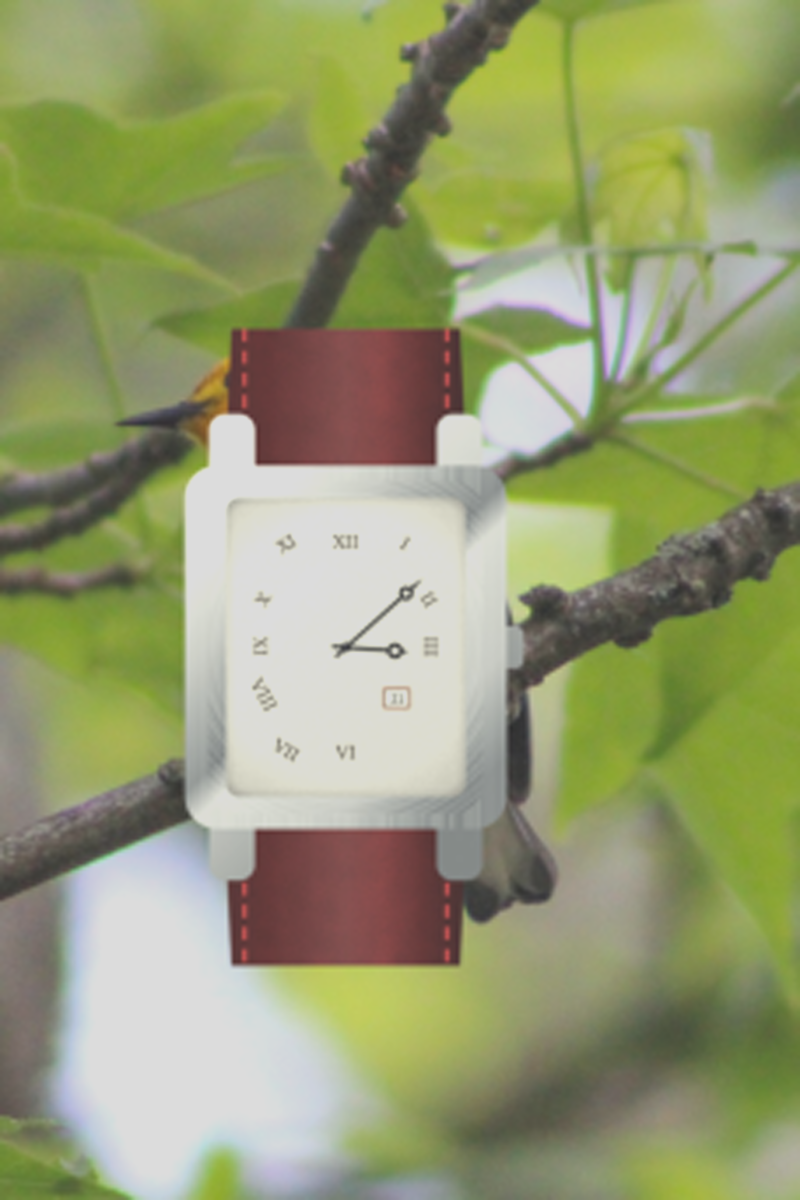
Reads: 3.08
